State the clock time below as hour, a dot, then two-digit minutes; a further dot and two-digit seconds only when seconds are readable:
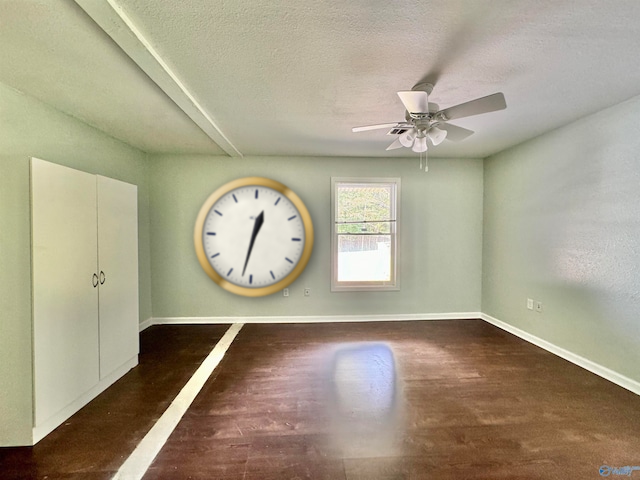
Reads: 12.32
